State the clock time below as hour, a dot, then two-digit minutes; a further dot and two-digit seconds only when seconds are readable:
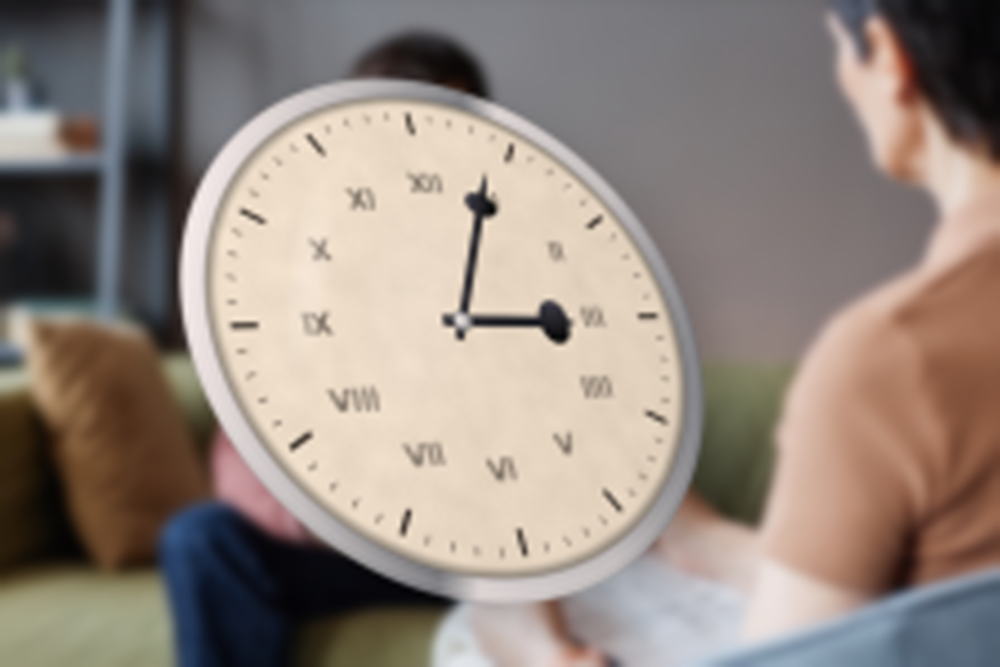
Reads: 3.04
